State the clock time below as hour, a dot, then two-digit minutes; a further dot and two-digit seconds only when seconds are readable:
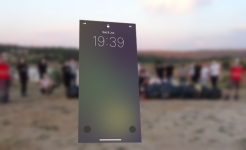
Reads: 19.39
